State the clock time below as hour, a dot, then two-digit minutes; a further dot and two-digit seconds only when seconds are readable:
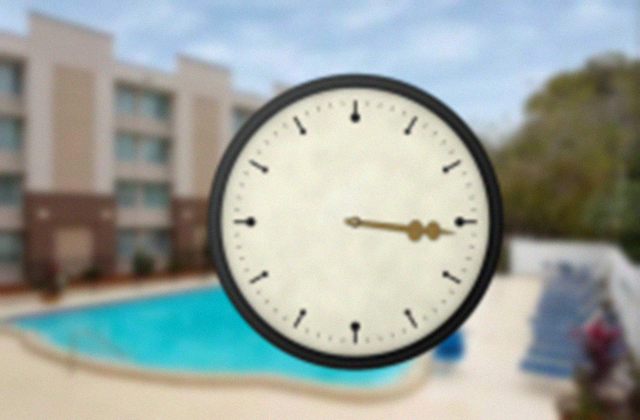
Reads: 3.16
